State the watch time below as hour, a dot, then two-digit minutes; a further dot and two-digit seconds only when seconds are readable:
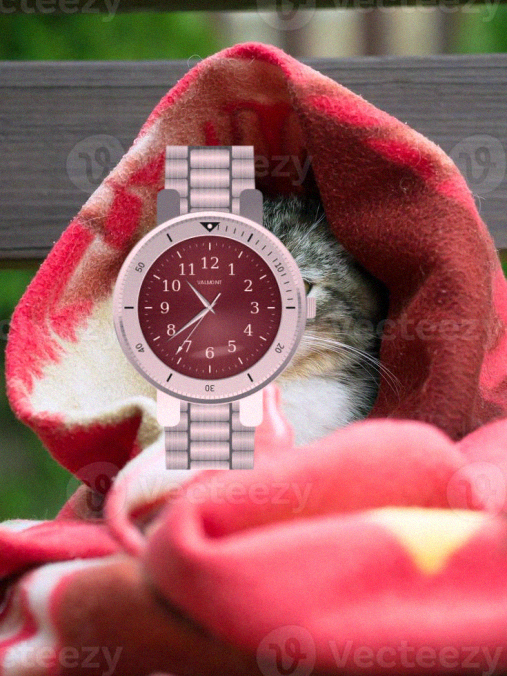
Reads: 10.38.36
